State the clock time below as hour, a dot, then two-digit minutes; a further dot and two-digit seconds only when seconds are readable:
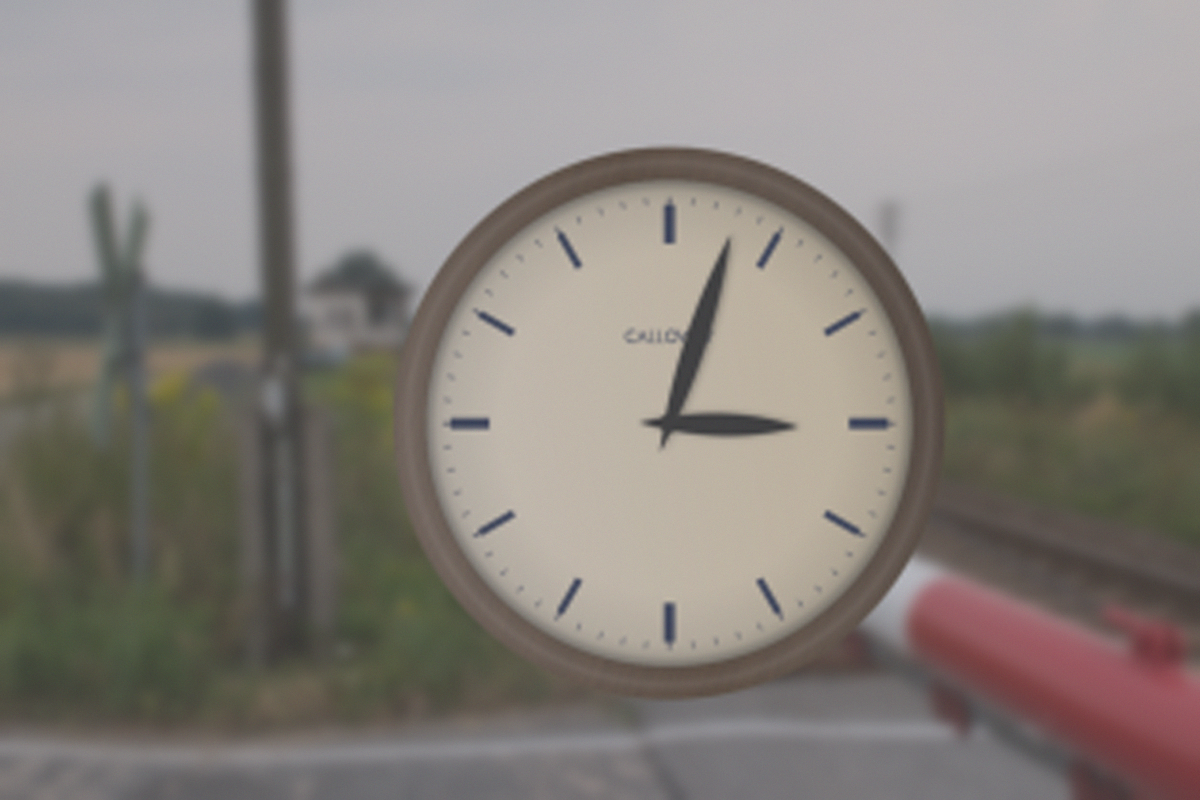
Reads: 3.03
